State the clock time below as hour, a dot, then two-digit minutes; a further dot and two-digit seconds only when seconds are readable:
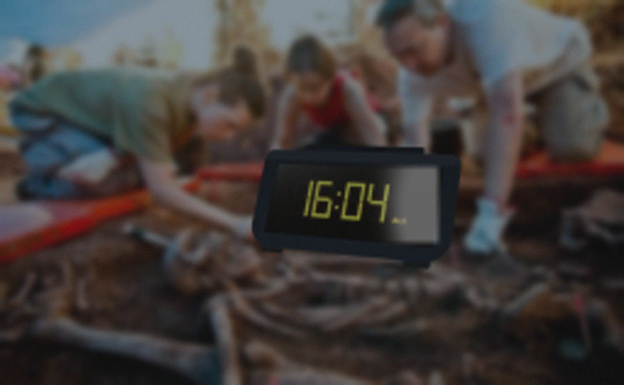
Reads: 16.04
